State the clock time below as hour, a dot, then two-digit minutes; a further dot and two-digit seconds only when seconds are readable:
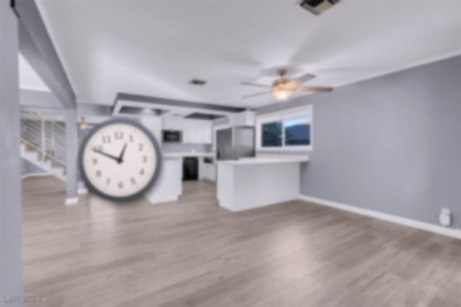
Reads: 12.49
